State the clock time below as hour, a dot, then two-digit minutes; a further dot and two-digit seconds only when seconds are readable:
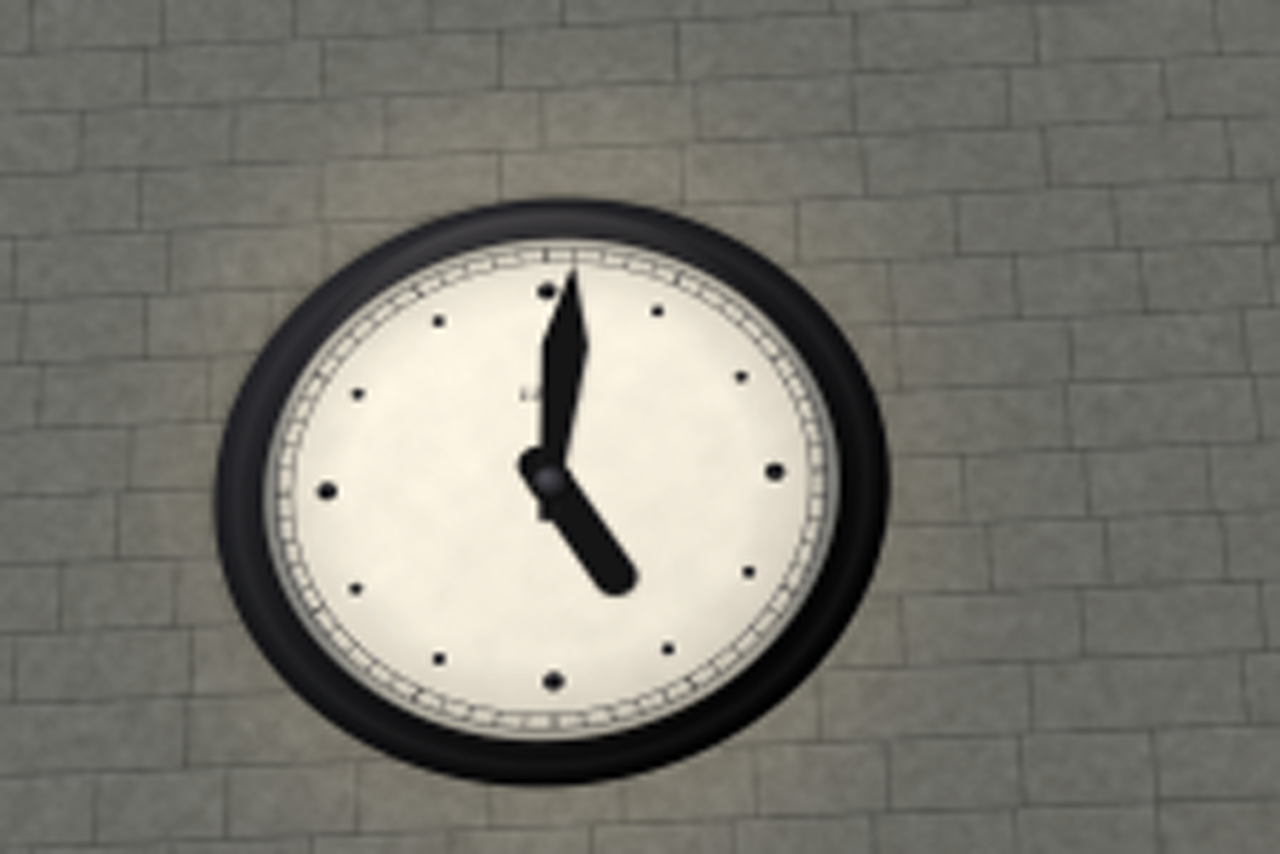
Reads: 5.01
